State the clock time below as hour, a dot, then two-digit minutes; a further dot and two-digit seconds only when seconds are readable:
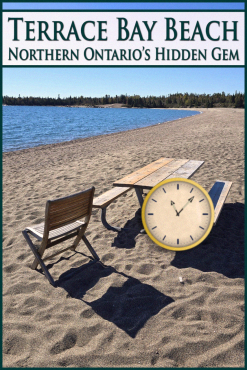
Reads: 11.07
